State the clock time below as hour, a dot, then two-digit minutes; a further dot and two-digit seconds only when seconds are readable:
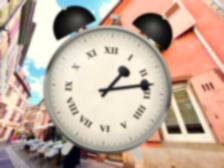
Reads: 1.13
